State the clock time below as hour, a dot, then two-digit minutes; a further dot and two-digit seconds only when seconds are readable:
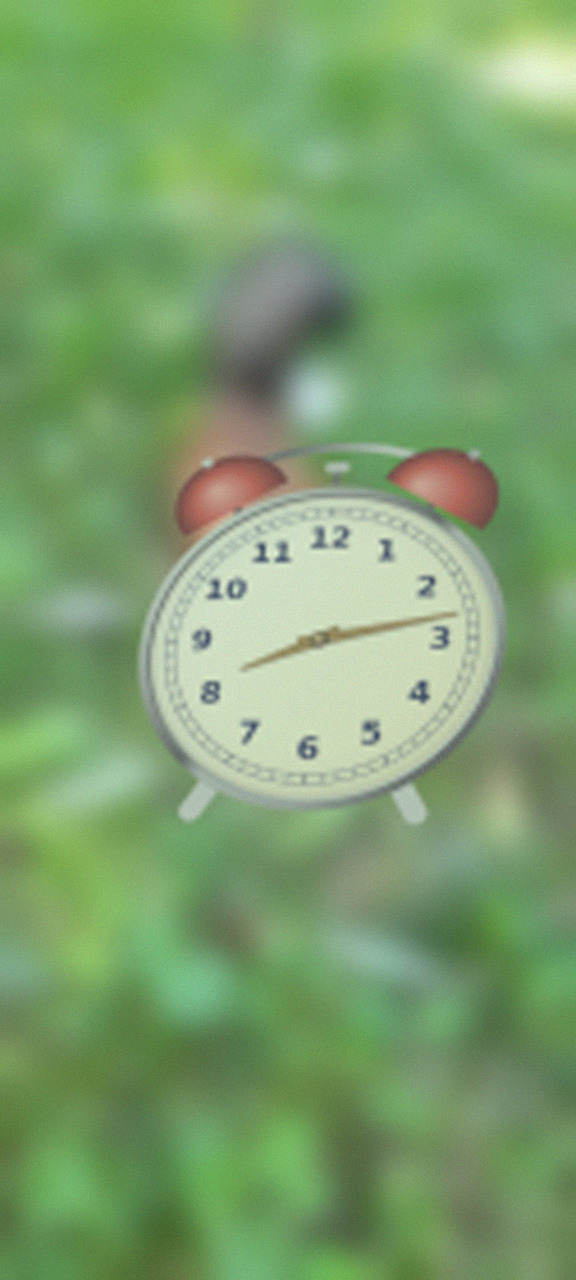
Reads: 8.13
